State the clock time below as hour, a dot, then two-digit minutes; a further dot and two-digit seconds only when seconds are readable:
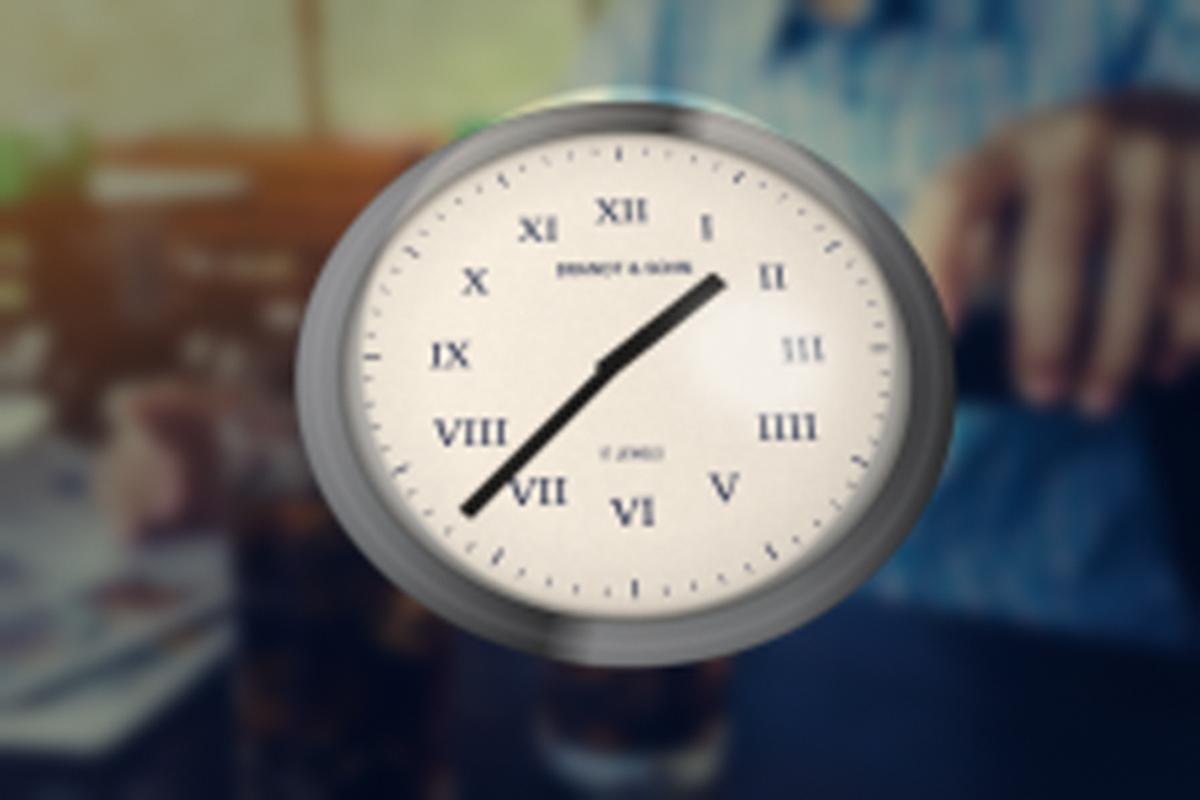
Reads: 1.37
